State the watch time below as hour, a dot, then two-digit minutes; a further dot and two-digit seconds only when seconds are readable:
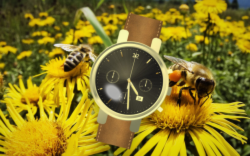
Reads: 4.28
